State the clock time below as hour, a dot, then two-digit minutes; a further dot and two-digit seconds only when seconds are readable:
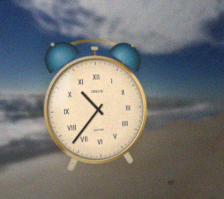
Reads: 10.37
